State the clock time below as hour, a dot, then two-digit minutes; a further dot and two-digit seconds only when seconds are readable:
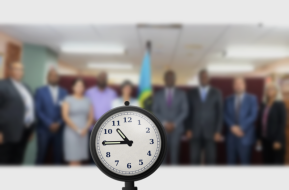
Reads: 10.45
